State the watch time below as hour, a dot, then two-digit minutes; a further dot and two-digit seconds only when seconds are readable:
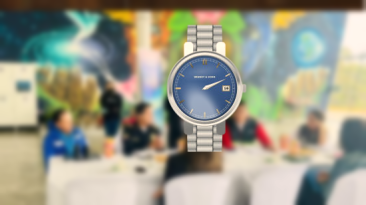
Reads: 2.11
